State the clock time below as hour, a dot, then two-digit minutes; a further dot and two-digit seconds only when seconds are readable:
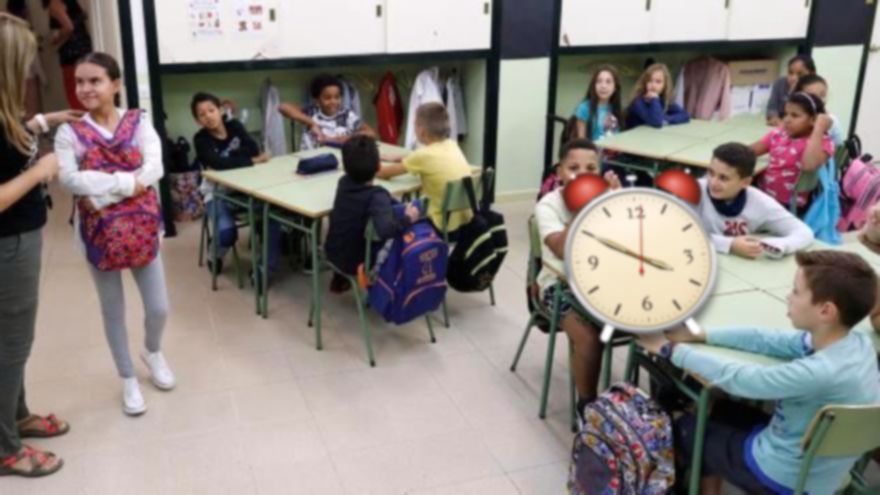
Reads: 3.50.01
